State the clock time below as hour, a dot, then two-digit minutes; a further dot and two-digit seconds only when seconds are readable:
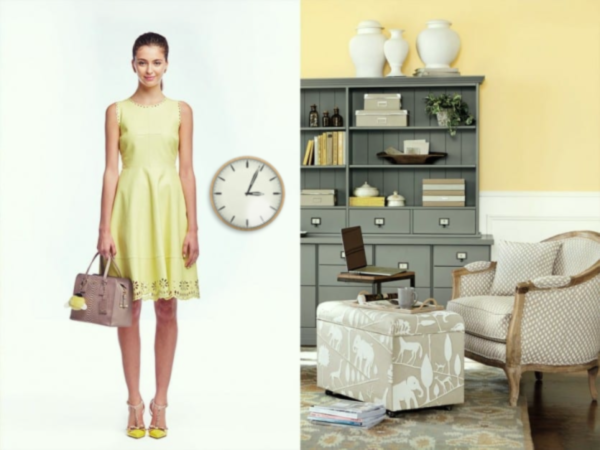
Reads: 3.04
